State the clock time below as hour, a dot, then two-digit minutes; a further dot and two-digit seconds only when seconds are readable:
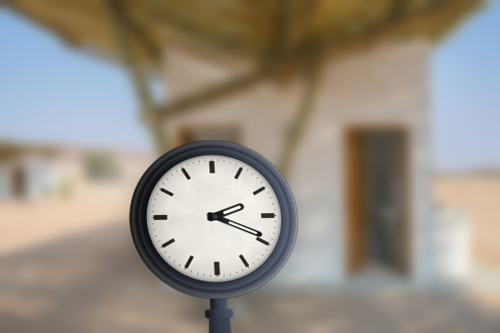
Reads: 2.19
